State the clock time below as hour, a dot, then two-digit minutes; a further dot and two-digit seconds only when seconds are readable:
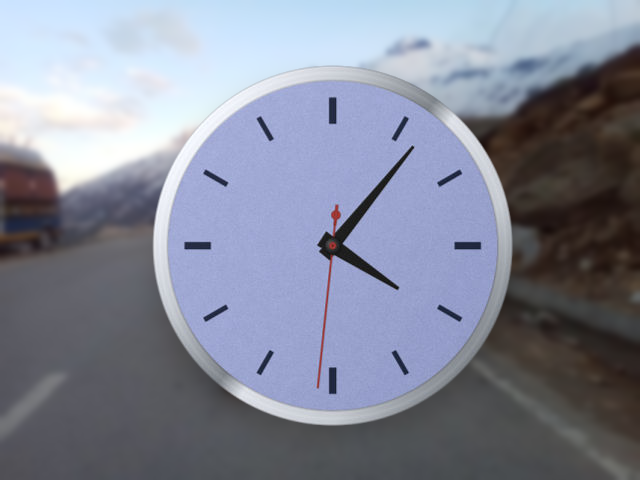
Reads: 4.06.31
